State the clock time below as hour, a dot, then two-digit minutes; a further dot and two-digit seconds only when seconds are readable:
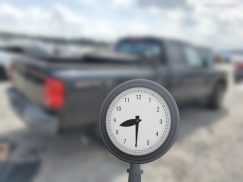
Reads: 8.30
